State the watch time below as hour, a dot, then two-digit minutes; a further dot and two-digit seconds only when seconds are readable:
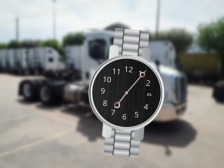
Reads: 7.06
